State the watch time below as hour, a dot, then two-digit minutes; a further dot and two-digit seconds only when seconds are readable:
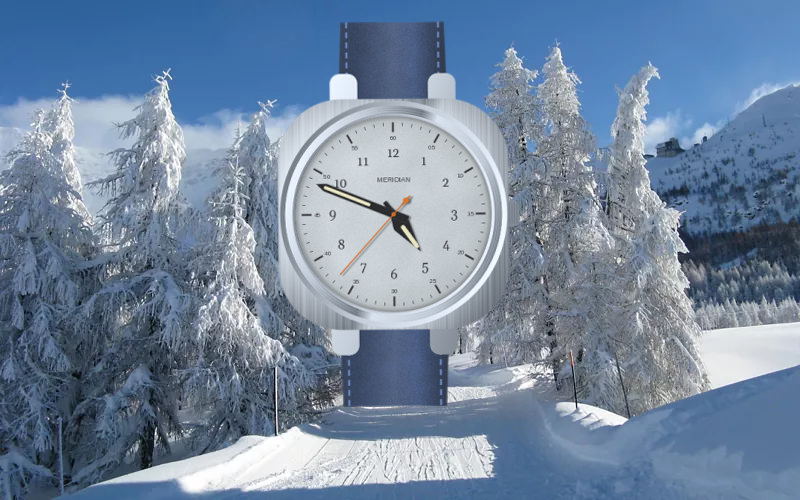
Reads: 4.48.37
